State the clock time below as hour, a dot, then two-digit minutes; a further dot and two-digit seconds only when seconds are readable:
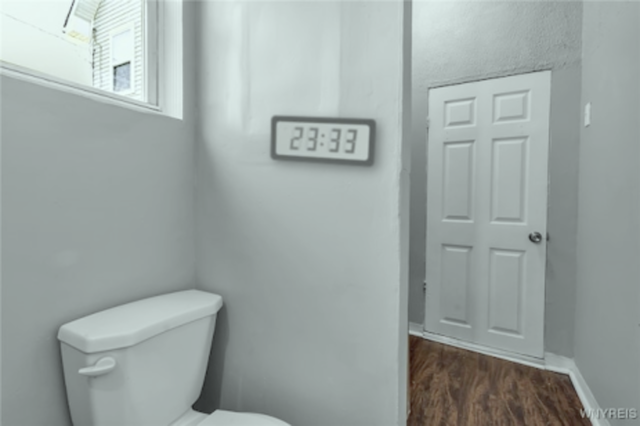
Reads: 23.33
